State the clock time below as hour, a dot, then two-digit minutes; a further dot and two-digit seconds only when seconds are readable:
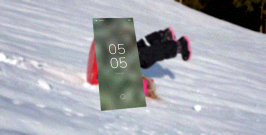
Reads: 5.05
